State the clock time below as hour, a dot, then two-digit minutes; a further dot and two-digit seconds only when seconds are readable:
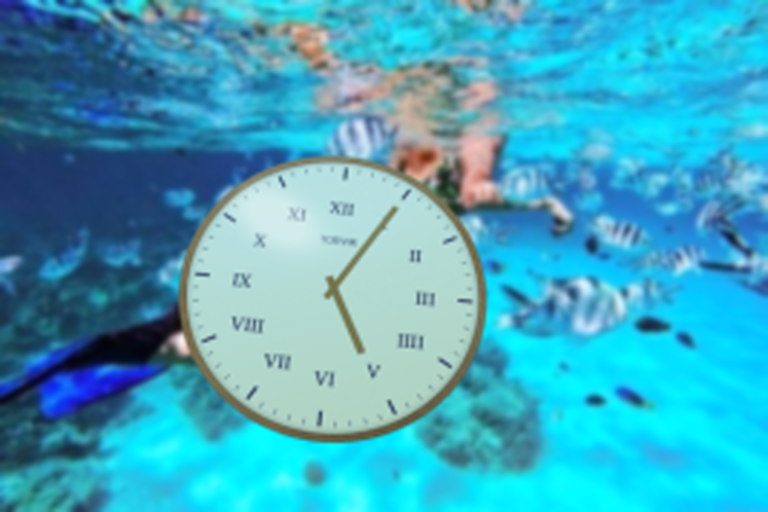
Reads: 5.05
